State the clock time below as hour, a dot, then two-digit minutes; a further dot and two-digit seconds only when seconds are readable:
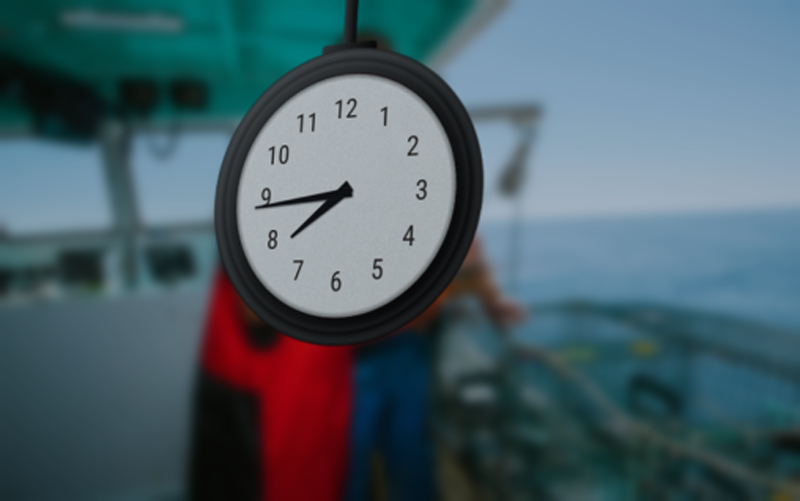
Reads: 7.44
